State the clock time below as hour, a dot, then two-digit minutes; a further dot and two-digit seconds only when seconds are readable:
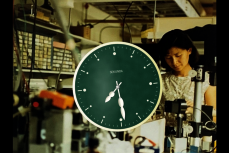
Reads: 7.29
